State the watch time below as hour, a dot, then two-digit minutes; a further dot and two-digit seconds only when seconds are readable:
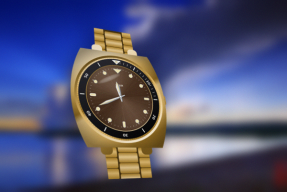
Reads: 11.41
